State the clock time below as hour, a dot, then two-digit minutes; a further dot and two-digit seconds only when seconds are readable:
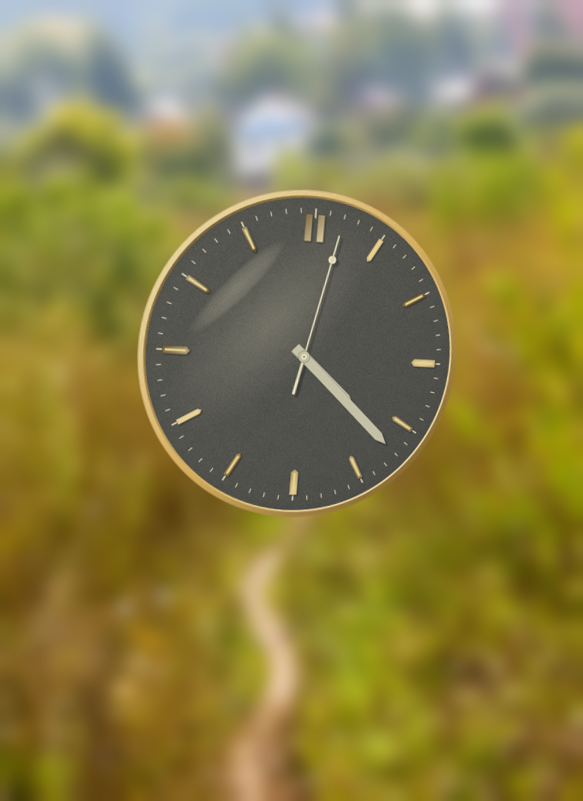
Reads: 4.22.02
